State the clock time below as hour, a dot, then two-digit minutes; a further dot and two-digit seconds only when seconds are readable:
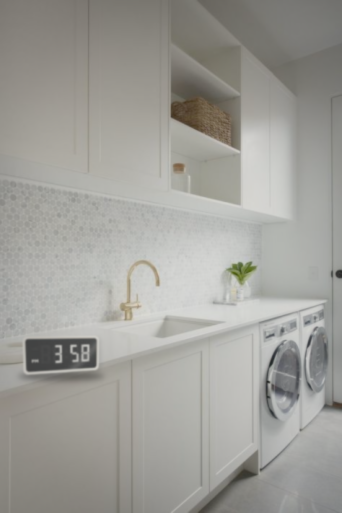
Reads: 3.58
